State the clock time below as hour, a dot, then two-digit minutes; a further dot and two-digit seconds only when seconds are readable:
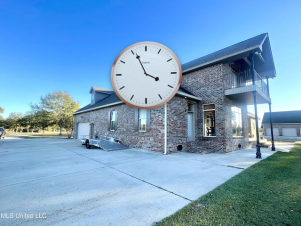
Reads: 3.56
